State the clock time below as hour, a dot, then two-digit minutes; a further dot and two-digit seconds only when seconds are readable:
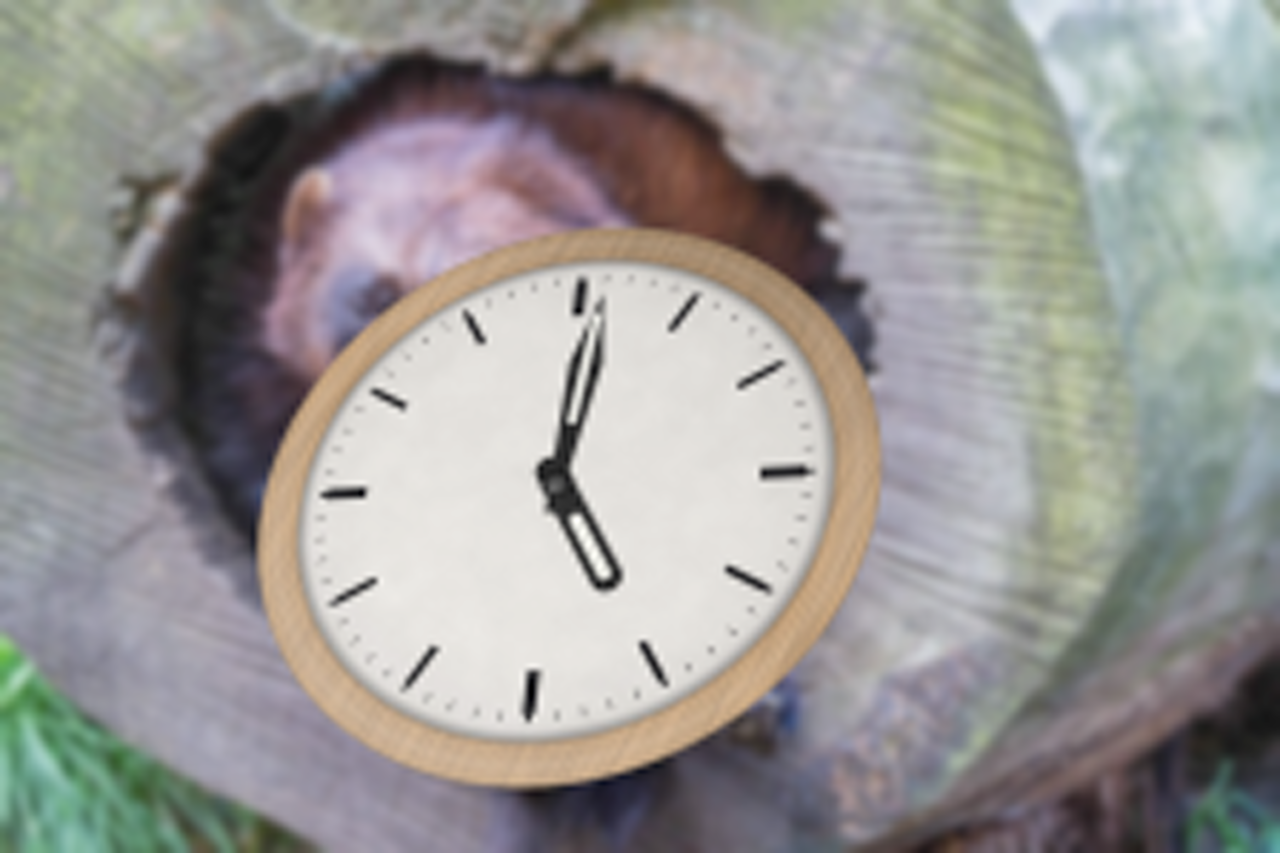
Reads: 5.01
